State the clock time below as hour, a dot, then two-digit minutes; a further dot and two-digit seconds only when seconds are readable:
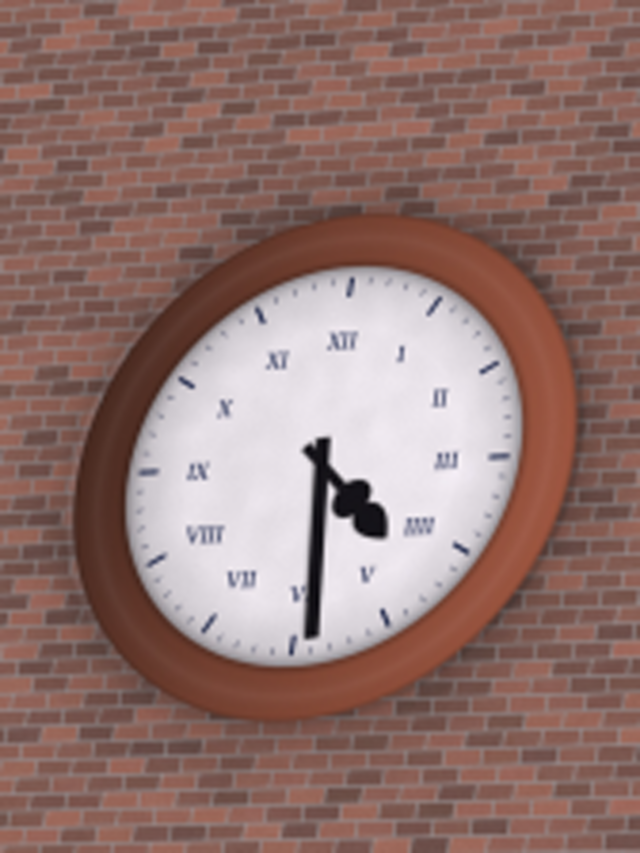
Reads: 4.29
